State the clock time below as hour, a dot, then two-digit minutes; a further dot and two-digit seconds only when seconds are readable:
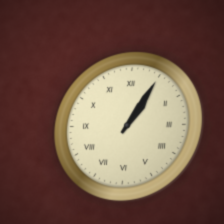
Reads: 1.05
